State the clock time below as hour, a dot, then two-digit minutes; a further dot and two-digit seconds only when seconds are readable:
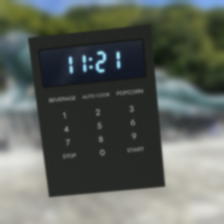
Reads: 11.21
